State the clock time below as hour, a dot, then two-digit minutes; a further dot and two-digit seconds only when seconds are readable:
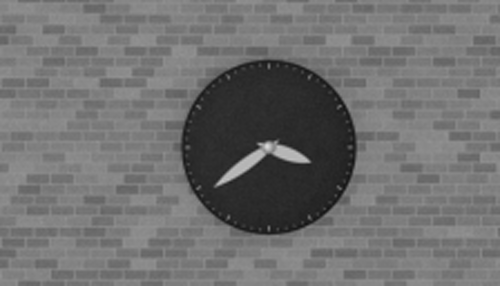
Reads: 3.39
